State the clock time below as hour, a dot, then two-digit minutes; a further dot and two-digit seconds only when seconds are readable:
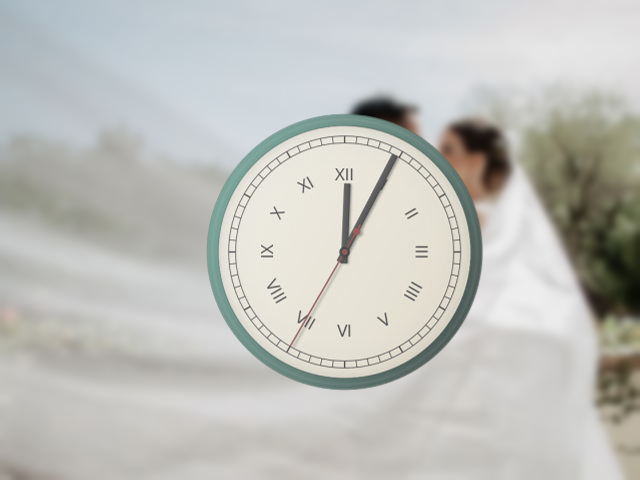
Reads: 12.04.35
